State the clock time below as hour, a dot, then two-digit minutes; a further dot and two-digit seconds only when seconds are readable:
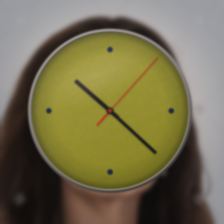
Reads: 10.22.07
